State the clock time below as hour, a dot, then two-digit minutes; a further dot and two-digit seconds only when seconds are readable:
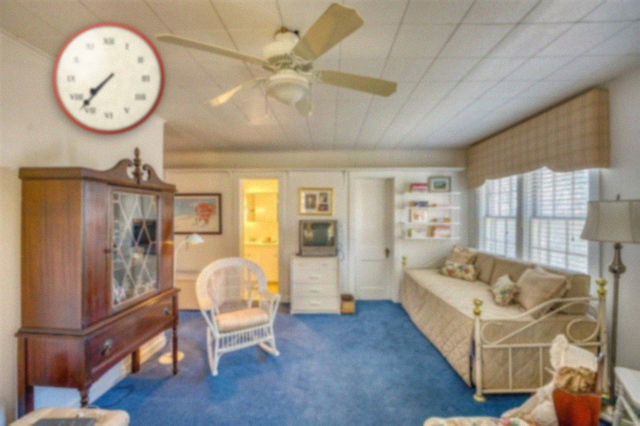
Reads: 7.37
